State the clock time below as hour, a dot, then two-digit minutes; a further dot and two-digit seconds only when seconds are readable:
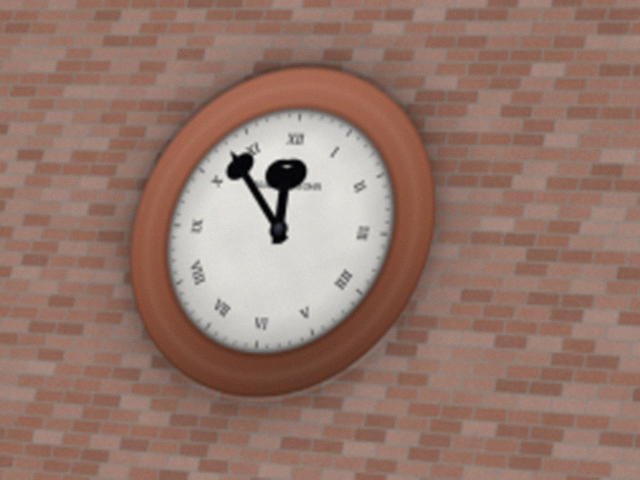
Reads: 11.53
